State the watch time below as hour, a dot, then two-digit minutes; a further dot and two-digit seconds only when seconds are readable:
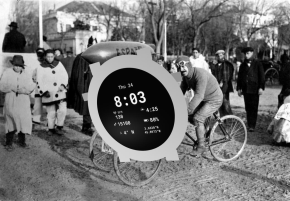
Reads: 8.03
